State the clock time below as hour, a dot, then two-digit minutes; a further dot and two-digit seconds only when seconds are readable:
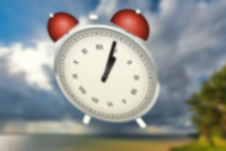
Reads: 1.04
